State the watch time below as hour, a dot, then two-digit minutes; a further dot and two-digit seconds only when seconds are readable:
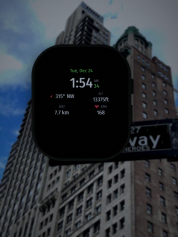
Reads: 1.54
